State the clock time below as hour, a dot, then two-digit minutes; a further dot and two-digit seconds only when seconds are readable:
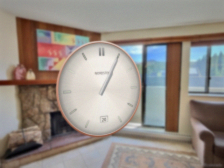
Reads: 1.05
